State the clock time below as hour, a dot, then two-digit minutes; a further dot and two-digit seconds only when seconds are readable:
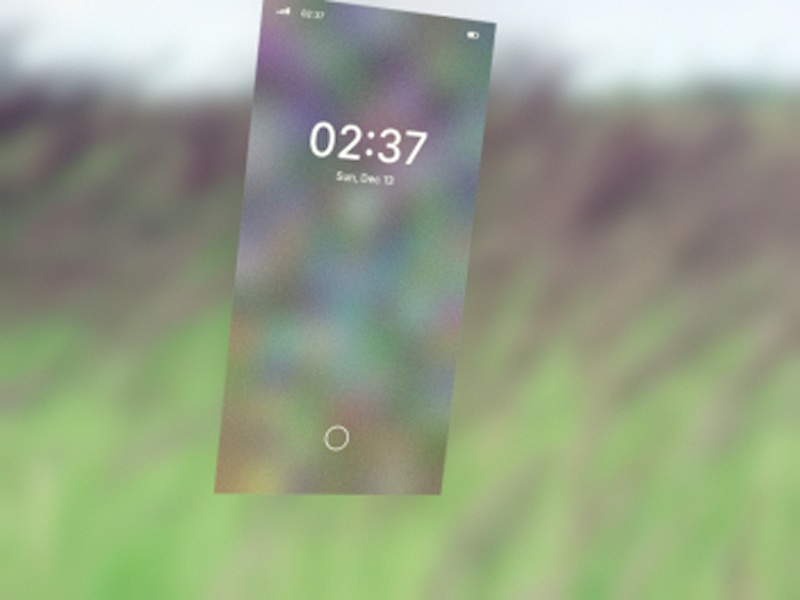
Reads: 2.37
